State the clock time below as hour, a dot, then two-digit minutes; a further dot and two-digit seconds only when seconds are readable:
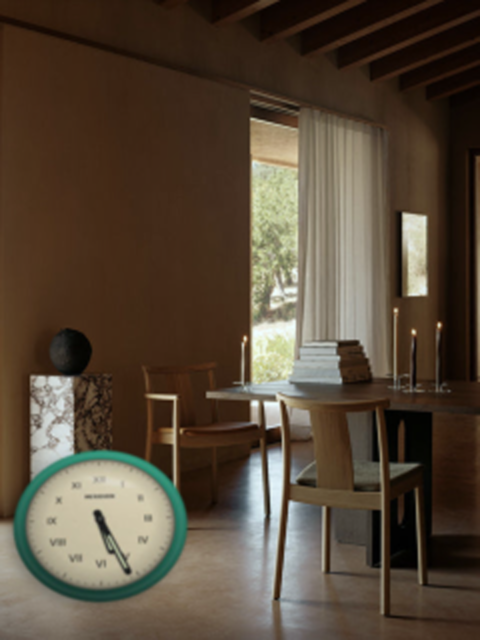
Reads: 5.26
